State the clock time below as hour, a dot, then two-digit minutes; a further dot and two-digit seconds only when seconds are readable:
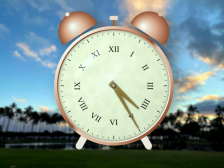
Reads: 4.25
